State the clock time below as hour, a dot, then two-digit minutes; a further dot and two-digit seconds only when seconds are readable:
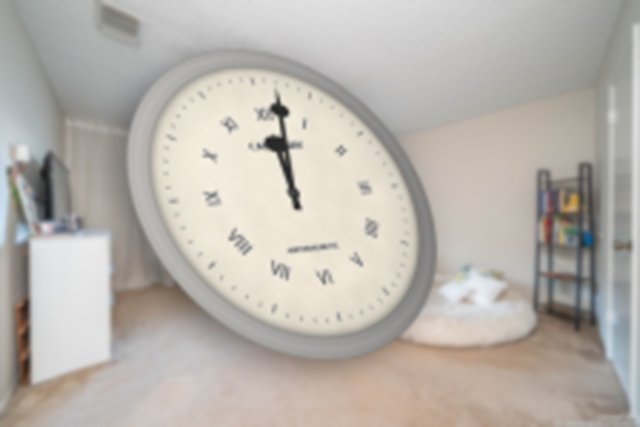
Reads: 12.02
